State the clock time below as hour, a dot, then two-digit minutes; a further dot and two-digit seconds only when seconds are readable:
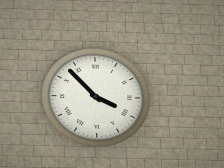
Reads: 3.53
